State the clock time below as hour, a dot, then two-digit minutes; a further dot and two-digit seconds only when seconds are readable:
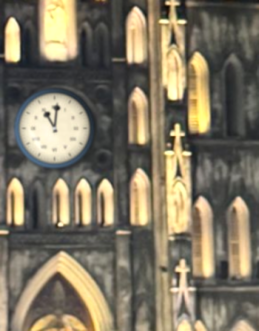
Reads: 11.01
